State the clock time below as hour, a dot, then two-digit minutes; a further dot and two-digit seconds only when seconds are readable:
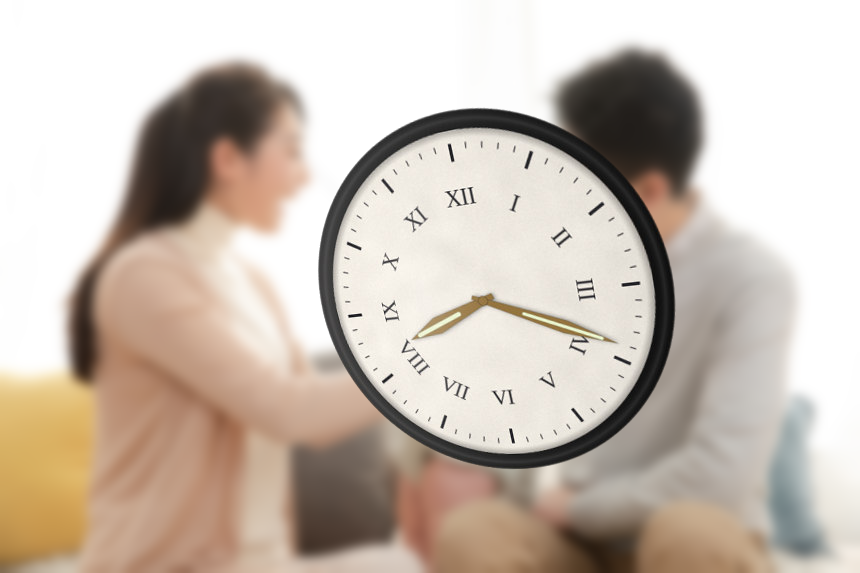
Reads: 8.19
